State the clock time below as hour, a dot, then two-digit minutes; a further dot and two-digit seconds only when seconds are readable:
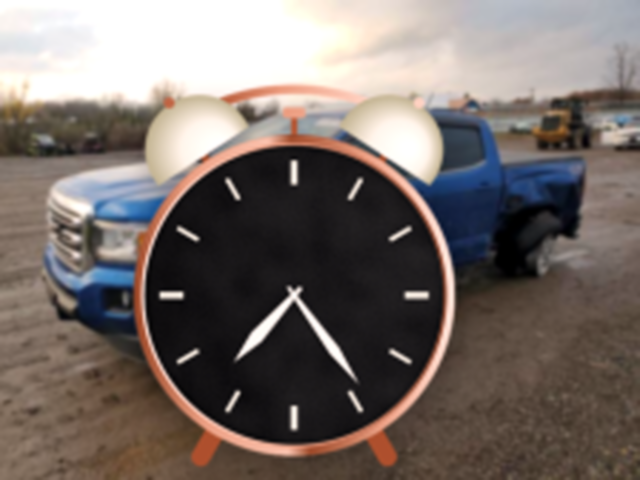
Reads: 7.24
